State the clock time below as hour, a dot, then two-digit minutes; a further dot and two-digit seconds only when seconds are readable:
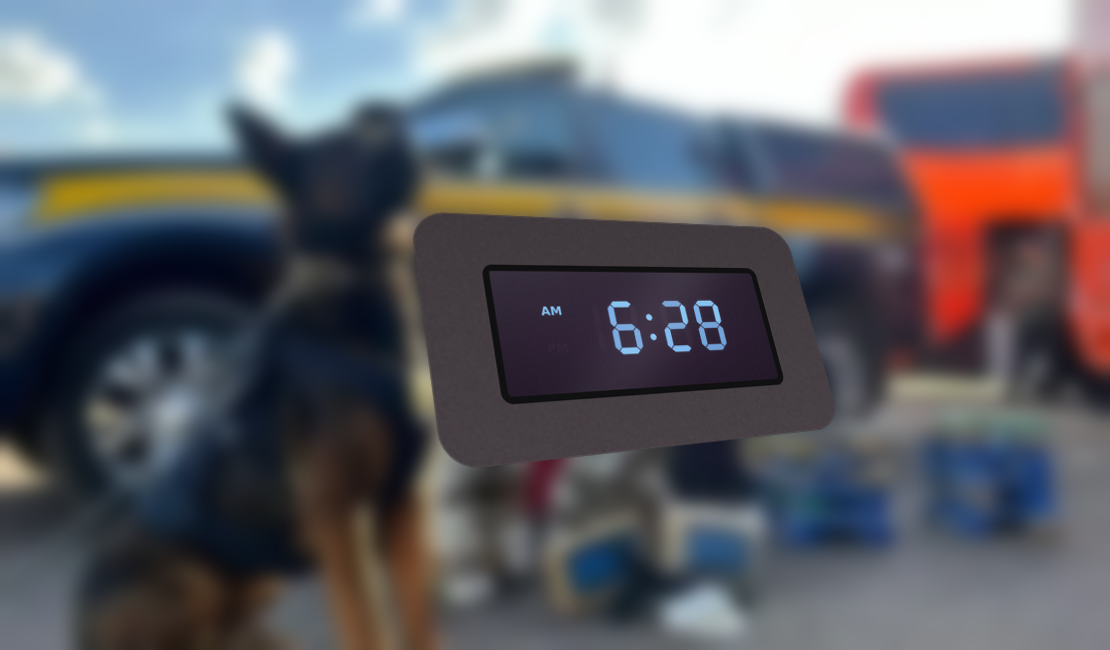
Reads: 6.28
